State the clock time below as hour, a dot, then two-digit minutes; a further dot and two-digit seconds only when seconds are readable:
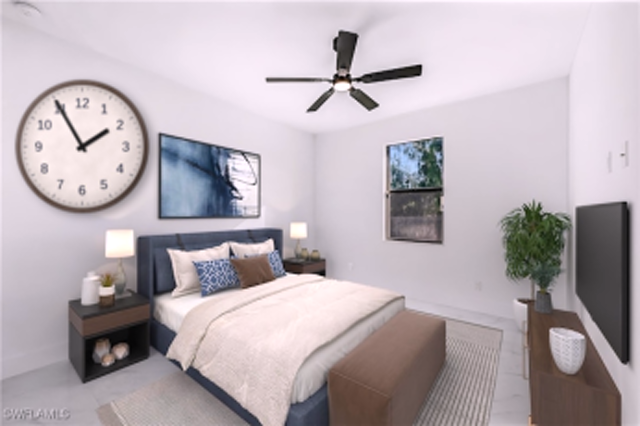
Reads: 1.55
